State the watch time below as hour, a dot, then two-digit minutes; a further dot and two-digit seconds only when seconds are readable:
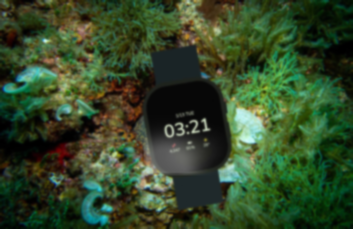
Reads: 3.21
